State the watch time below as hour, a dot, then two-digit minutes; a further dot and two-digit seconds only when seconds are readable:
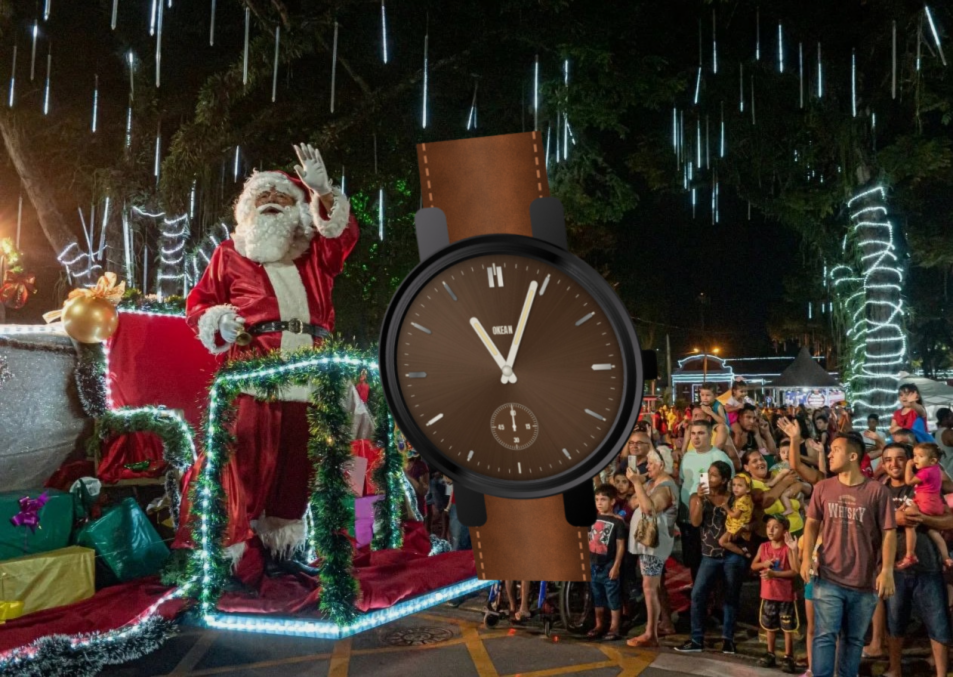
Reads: 11.04
